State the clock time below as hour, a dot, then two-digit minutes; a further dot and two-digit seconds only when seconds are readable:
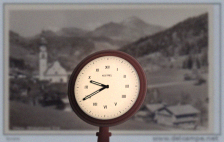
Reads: 9.40
